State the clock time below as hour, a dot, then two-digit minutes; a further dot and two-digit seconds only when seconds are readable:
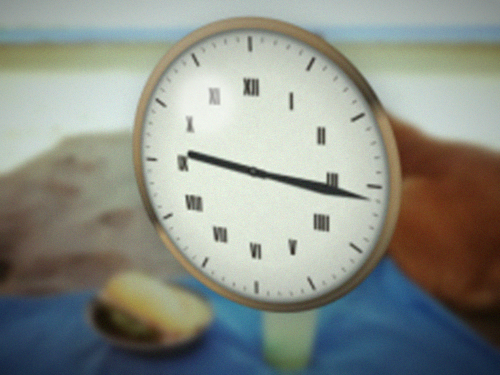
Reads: 9.16
